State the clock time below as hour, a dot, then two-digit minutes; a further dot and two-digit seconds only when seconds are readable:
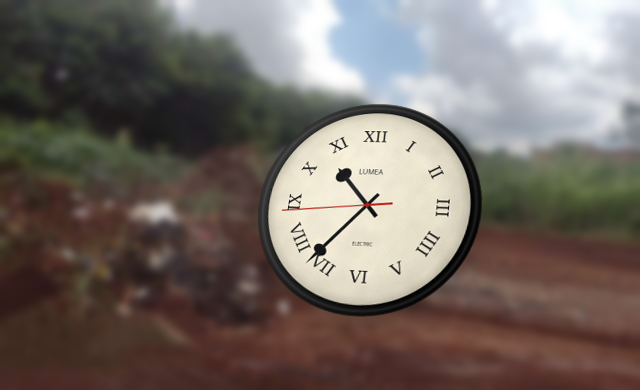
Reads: 10.36.44
